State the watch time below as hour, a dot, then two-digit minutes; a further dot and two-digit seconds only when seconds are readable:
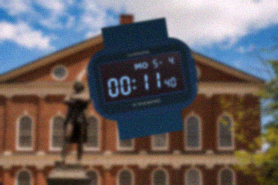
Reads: 0.11
